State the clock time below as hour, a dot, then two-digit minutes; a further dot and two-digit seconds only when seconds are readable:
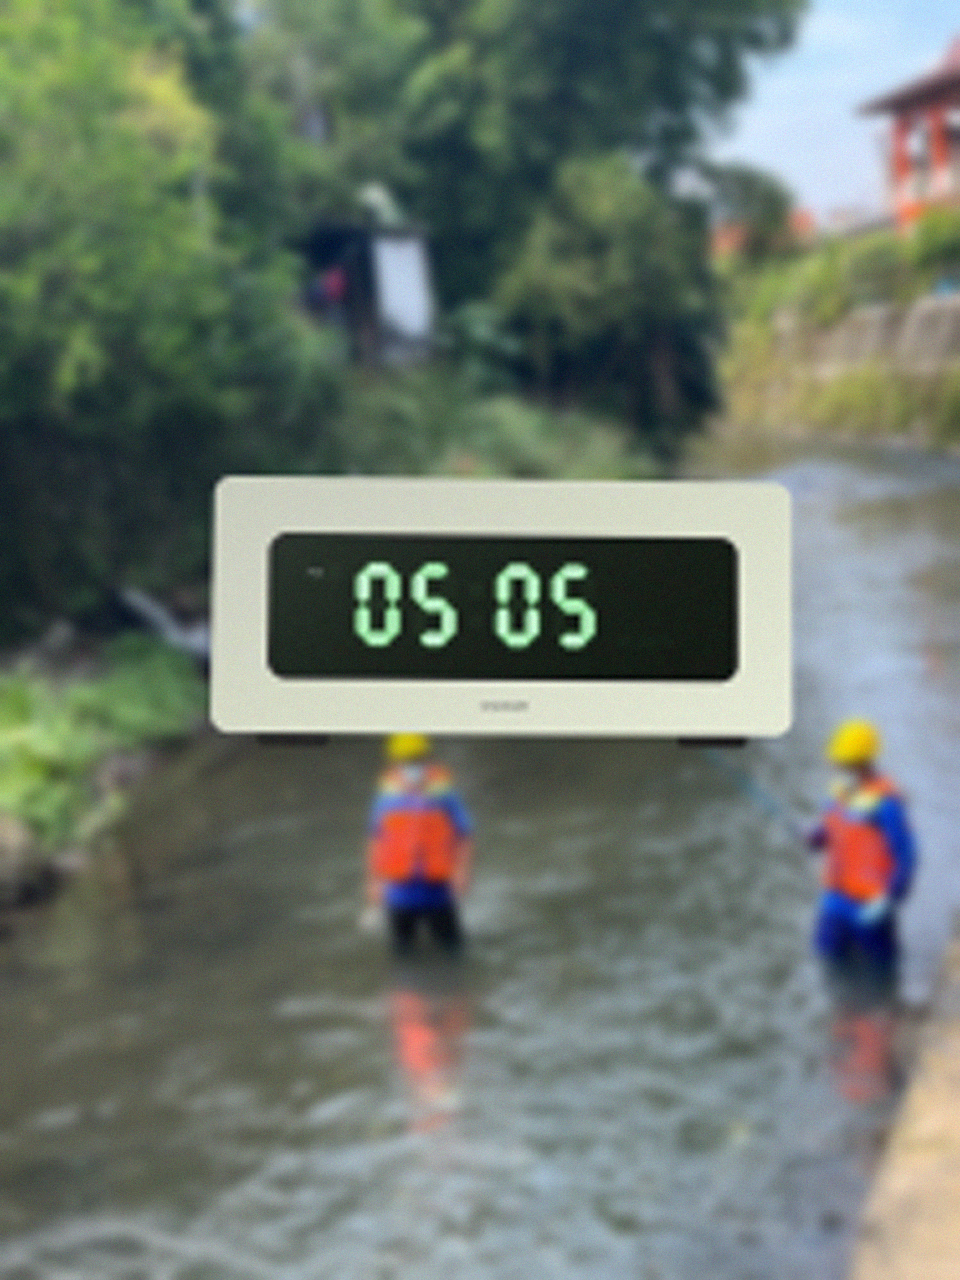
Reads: 5.05
